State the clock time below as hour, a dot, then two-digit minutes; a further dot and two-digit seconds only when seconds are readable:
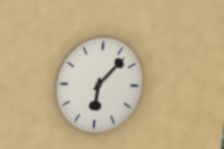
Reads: 6.07
